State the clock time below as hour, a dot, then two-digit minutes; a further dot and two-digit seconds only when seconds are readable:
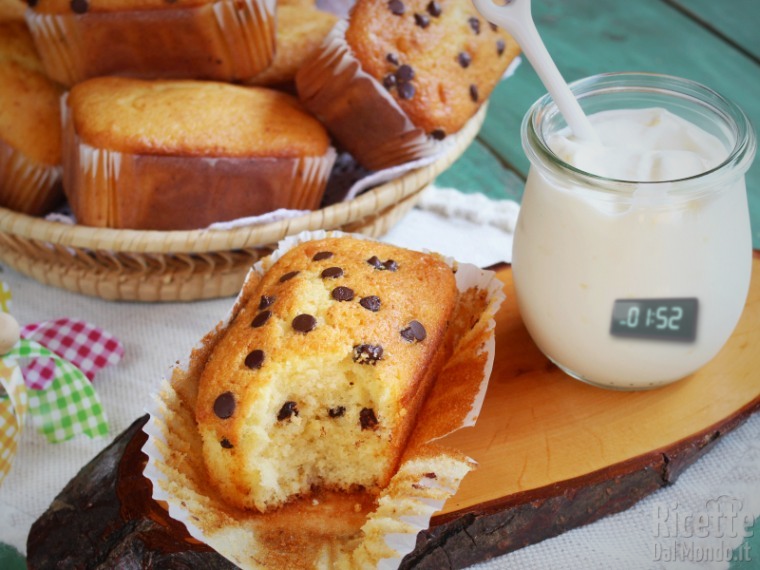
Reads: 1.52
